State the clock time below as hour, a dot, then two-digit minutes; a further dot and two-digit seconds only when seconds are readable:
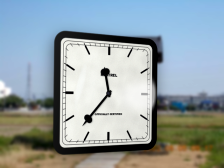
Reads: 11.37
